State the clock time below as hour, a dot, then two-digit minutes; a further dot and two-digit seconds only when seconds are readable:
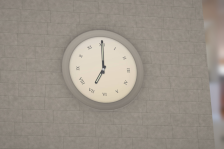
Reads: 7.00
